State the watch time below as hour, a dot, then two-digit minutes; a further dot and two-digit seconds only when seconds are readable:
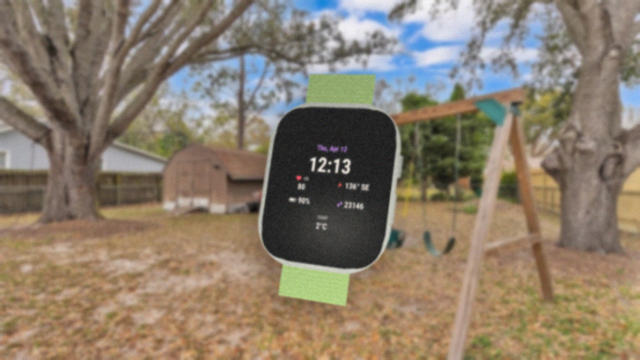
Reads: 12.13
